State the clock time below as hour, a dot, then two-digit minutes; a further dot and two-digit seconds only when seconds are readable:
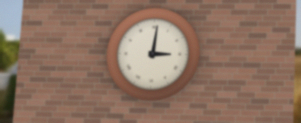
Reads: 3.01
